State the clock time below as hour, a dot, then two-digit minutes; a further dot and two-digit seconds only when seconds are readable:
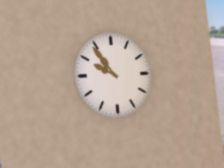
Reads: 9.54
